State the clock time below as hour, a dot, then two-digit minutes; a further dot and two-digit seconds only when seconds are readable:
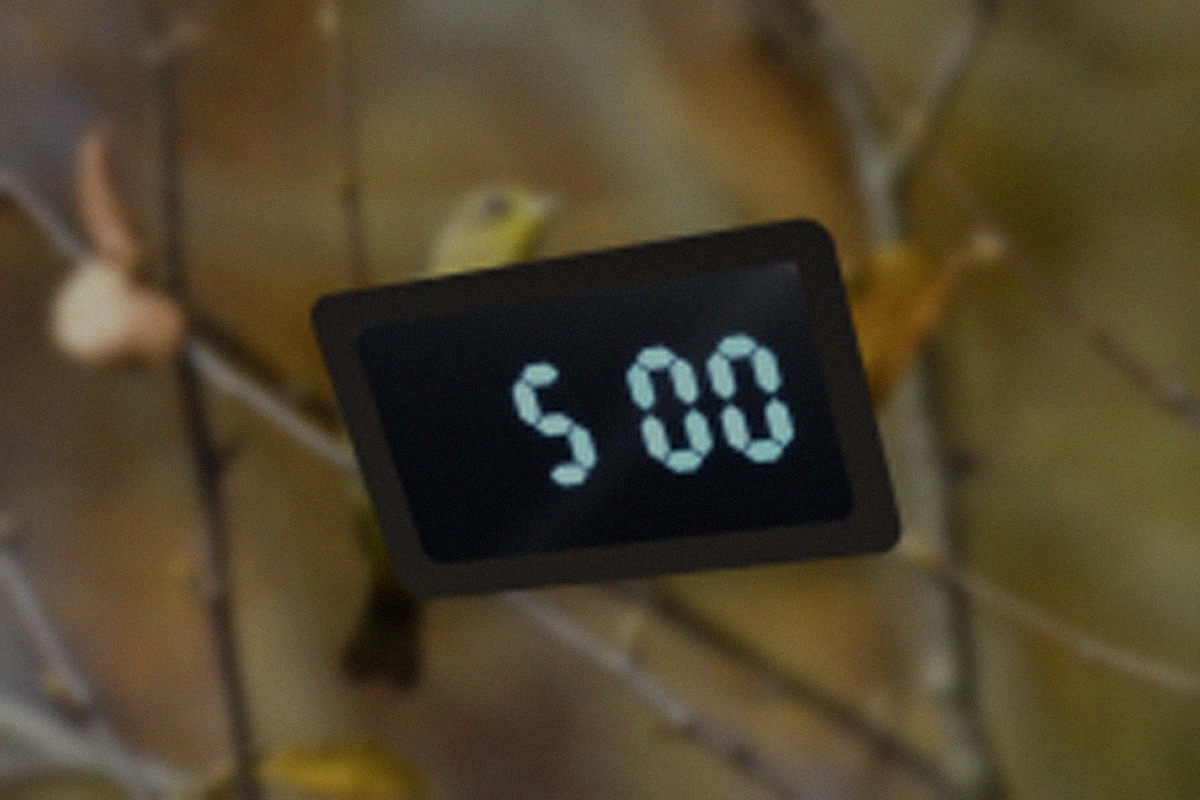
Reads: 5.00
